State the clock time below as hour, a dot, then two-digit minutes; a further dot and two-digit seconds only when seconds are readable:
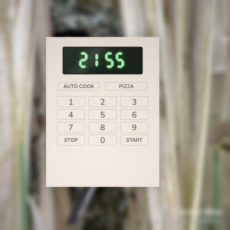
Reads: 21.55
